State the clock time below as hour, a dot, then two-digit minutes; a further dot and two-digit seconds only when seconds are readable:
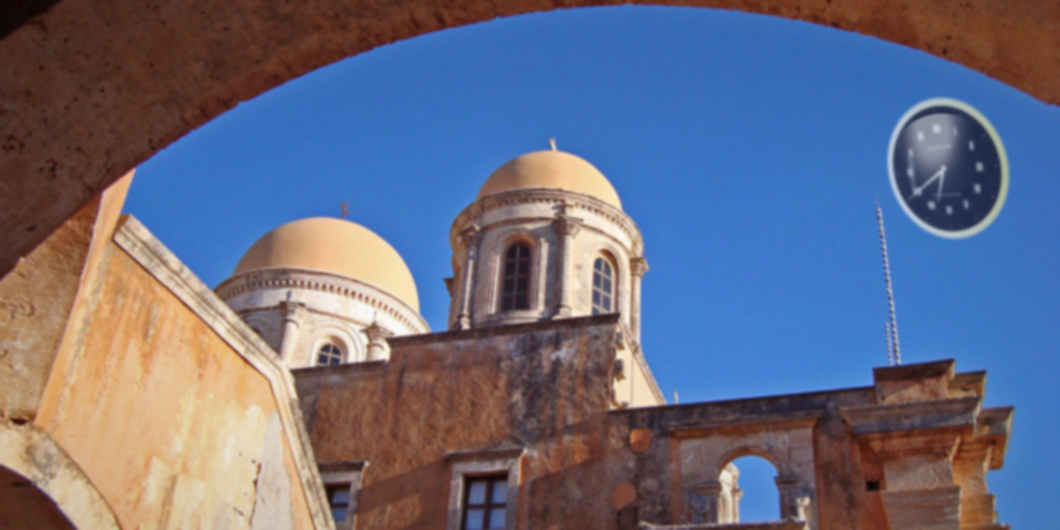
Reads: 6.40
